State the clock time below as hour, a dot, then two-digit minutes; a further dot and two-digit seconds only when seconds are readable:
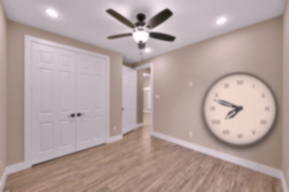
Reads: 7.48
